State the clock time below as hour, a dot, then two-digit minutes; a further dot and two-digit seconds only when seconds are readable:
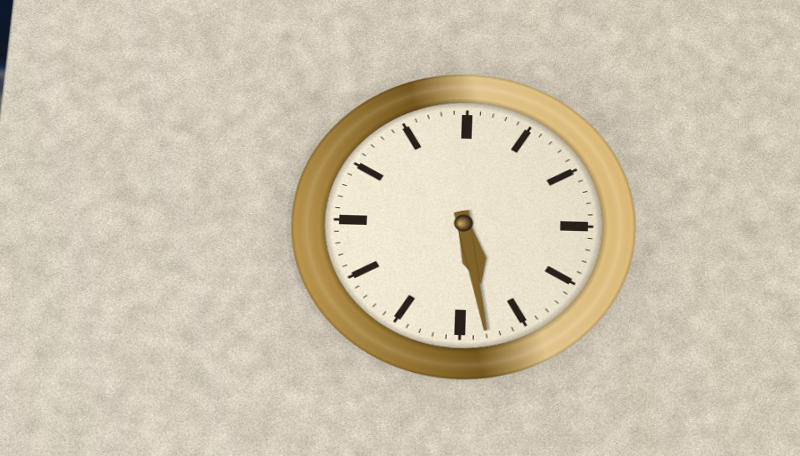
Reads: 5.28
